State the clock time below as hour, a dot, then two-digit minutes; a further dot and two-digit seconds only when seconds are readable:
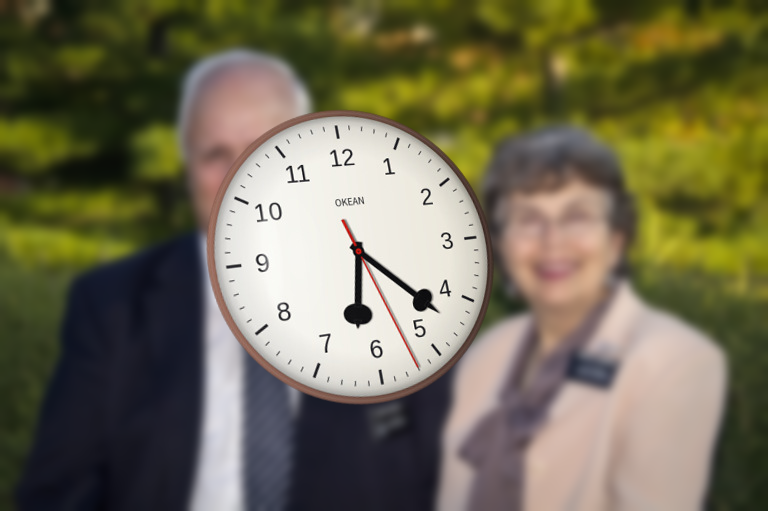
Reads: 6.22.27
